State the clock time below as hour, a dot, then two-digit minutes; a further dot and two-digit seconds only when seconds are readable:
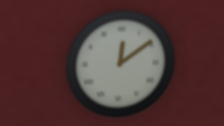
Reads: 12.09
